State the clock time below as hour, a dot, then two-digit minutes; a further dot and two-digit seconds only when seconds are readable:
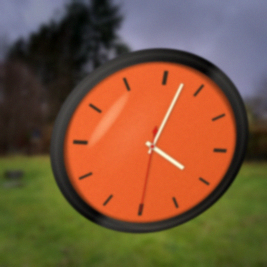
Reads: 4.02.30
